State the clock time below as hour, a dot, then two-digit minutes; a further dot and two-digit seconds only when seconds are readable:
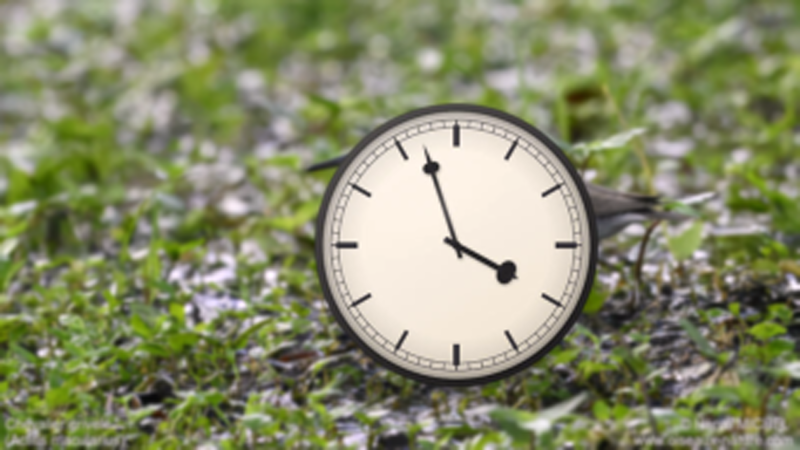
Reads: 3.57
